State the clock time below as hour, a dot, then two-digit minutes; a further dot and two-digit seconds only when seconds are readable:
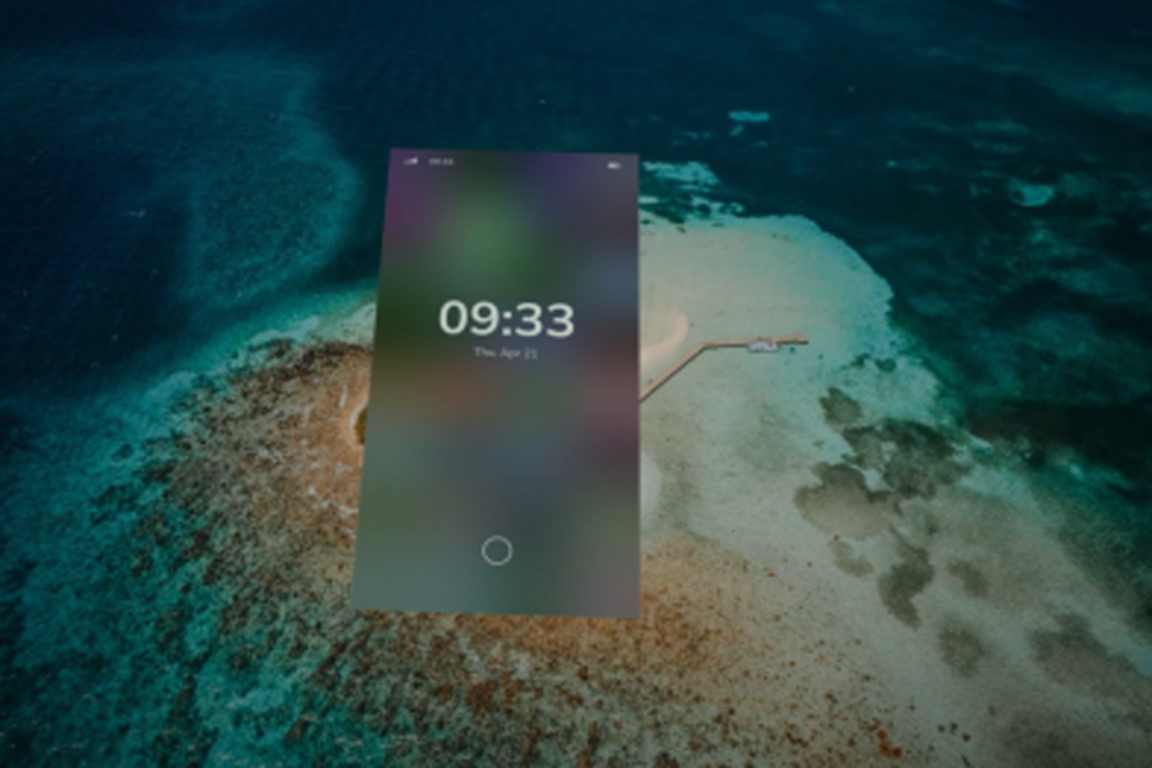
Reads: 9.33
